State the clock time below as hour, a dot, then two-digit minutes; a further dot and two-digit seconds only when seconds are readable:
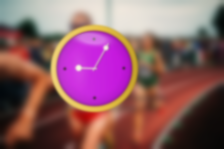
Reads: 9.05
